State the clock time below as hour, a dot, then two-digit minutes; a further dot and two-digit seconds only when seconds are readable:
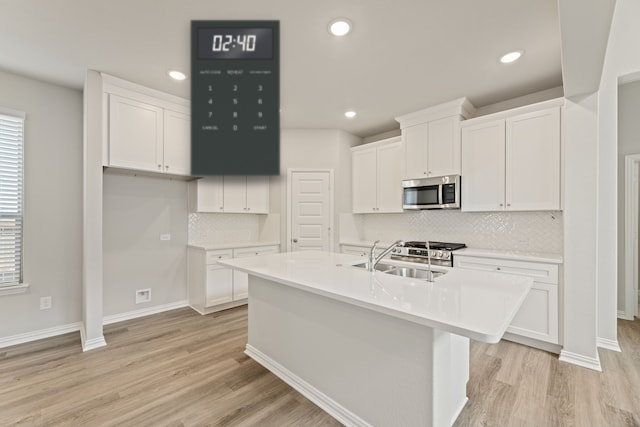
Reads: 2.40
